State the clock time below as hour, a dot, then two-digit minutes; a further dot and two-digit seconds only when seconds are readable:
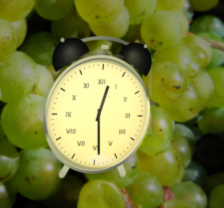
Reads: 12.29
